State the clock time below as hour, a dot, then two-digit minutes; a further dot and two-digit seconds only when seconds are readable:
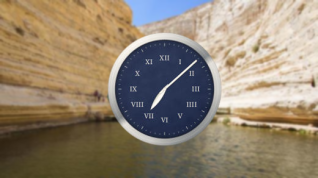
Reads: 7.08
